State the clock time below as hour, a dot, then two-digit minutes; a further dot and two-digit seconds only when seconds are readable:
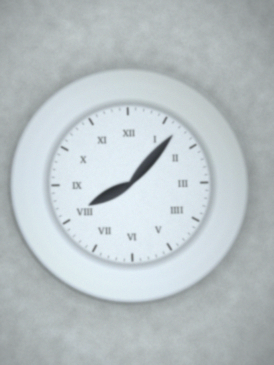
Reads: 8.07
